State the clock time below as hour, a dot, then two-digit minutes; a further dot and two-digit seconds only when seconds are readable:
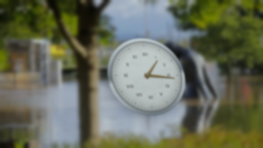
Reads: 1.16
